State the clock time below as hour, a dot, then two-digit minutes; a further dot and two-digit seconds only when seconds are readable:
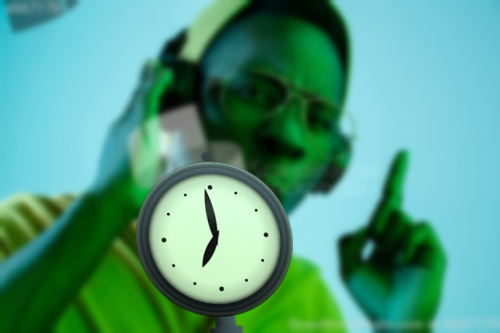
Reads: 6.59
